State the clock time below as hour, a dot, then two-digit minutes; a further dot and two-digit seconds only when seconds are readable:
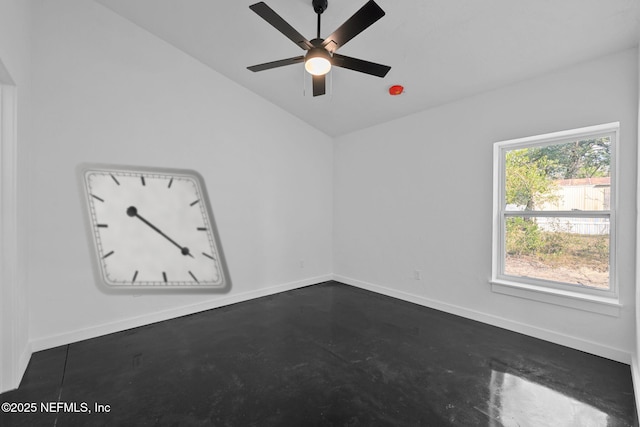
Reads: 10.22
